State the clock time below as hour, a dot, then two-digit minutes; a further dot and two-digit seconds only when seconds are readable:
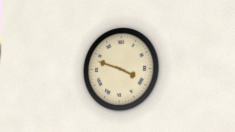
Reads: 3.48
